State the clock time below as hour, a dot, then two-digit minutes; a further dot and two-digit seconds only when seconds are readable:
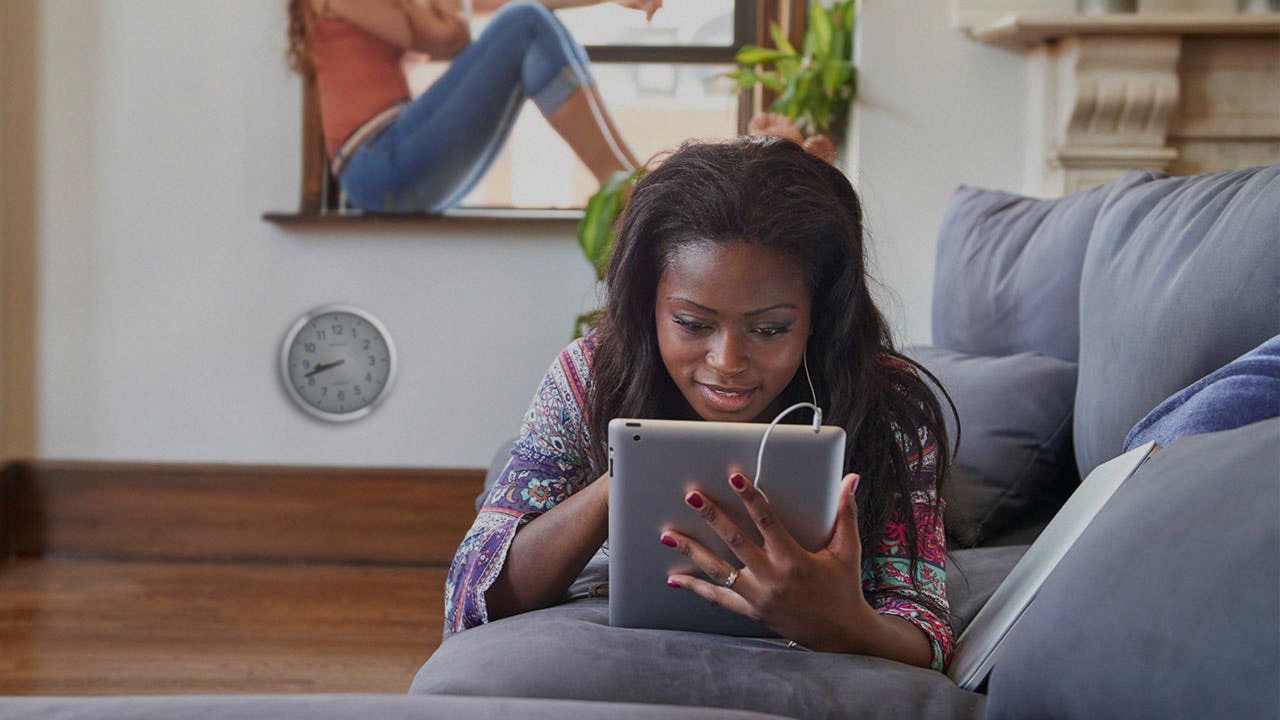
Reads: 8.42
